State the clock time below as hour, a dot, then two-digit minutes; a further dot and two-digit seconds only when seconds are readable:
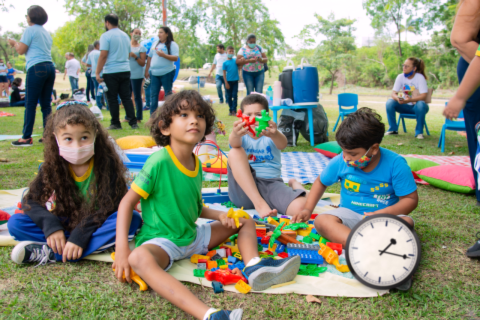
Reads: 1.16
